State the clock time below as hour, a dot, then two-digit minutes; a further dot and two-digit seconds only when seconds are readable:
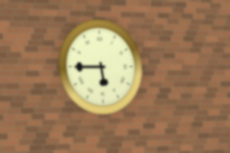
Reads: 5.45
